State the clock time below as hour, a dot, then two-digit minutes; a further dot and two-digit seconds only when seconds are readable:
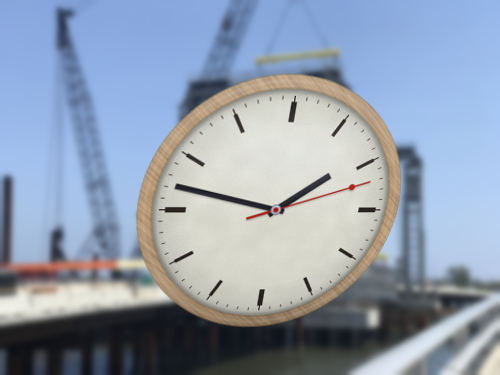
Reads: 1.47.12
